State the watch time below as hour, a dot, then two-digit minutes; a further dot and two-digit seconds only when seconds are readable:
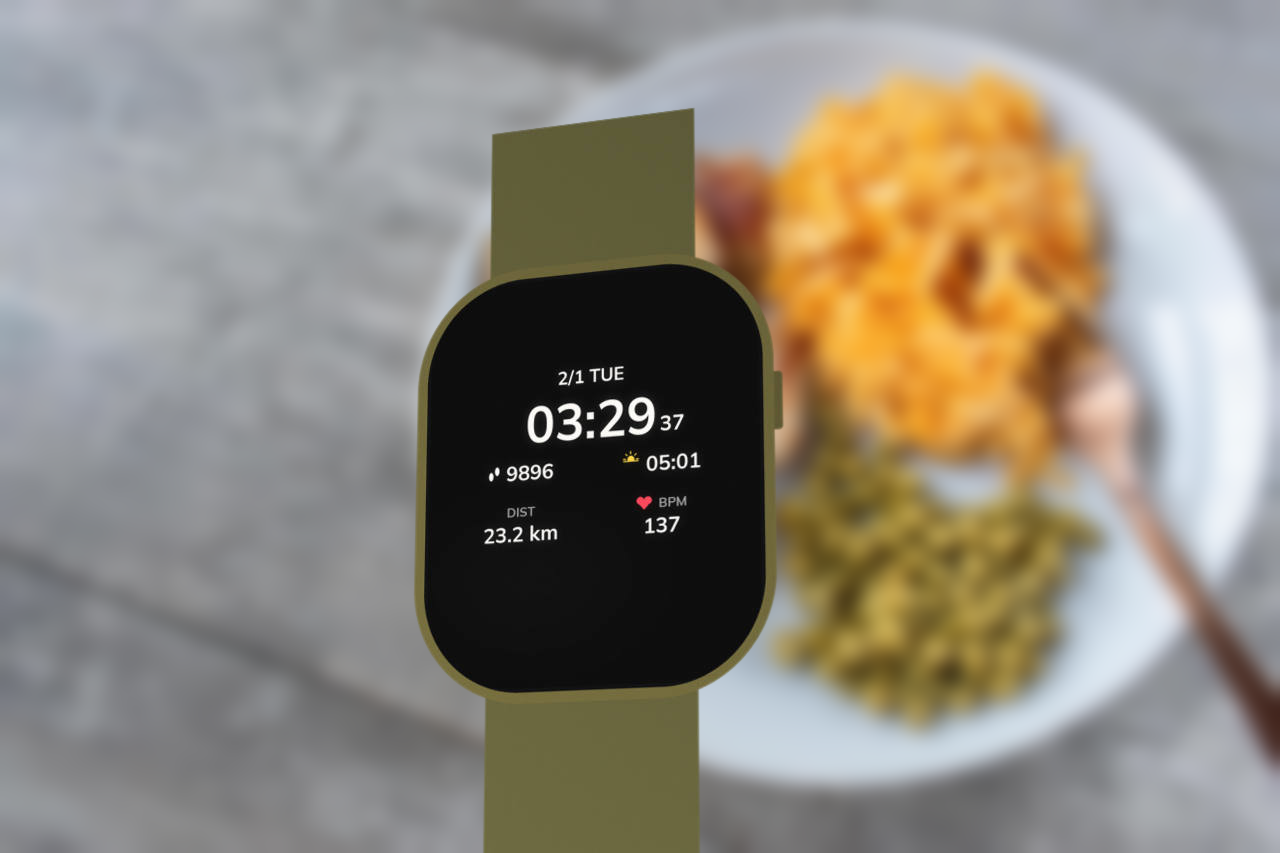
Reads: 3.29.37
